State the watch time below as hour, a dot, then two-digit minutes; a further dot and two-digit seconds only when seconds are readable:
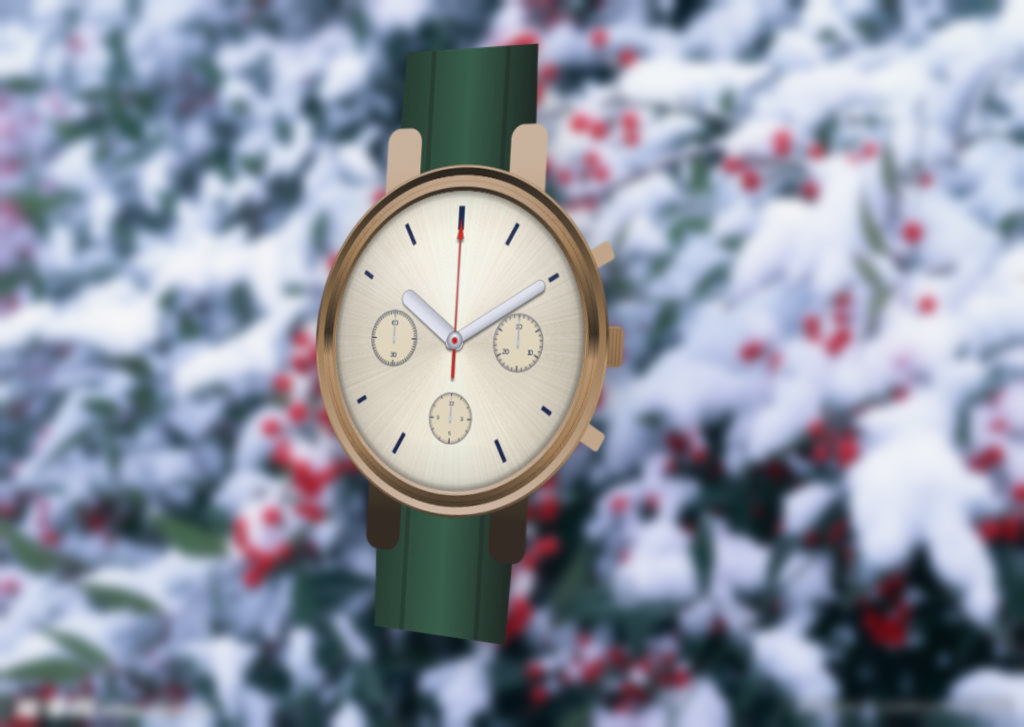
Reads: 10.10
